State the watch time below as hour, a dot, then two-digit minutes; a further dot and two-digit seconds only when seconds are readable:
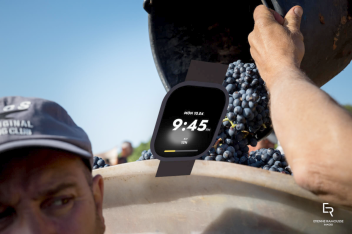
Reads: 9.45
